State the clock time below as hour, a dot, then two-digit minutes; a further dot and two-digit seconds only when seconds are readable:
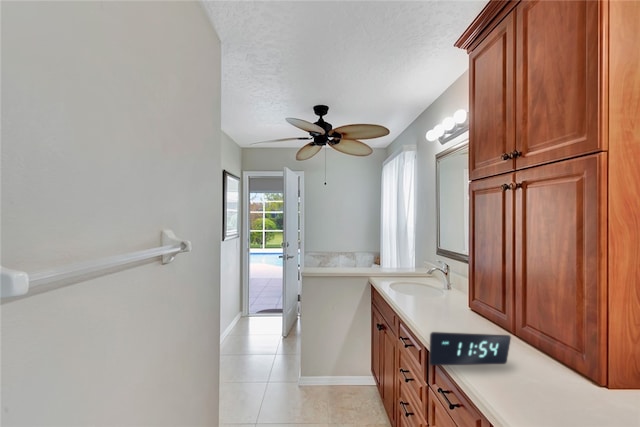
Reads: 11.54
